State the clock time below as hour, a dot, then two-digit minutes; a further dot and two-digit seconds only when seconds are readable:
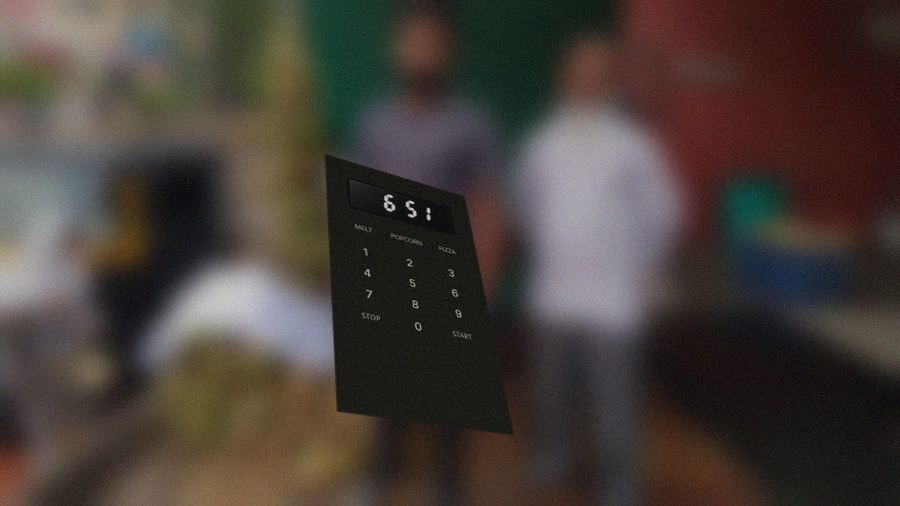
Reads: 6.51
